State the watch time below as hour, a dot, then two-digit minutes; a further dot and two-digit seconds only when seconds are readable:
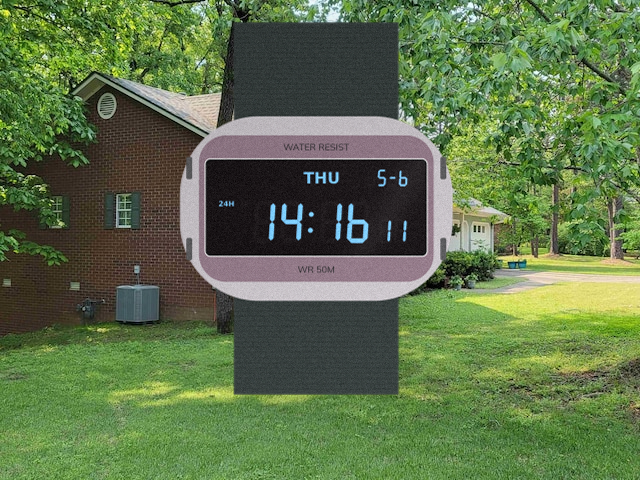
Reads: 14.16.11
